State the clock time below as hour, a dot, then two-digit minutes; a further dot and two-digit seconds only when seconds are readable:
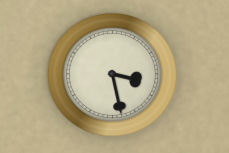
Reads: 3.28
